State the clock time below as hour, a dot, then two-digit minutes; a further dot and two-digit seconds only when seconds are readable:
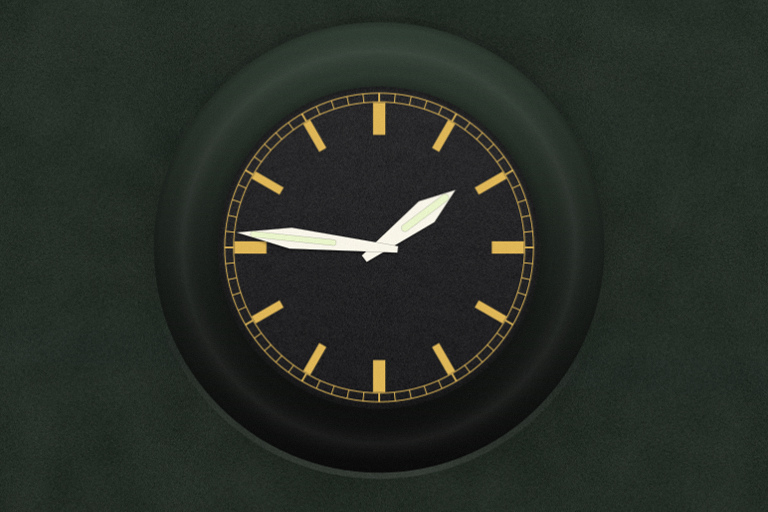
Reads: 1.46
